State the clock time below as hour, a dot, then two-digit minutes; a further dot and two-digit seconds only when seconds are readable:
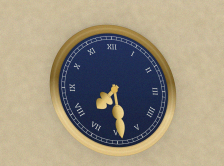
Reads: 7.29
